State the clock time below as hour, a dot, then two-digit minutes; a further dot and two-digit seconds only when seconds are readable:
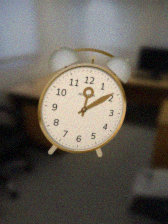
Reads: 12.09
